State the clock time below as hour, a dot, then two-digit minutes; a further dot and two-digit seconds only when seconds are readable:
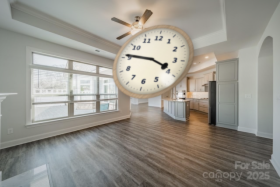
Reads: 3.46
